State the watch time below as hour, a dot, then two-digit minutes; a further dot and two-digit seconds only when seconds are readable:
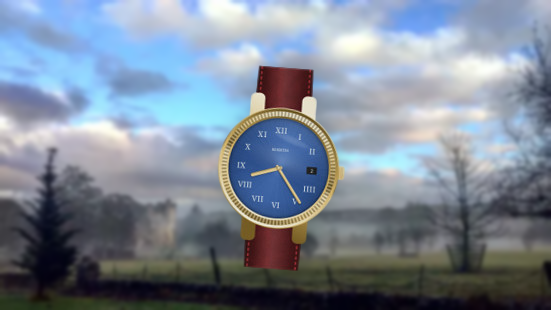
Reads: 8.24
